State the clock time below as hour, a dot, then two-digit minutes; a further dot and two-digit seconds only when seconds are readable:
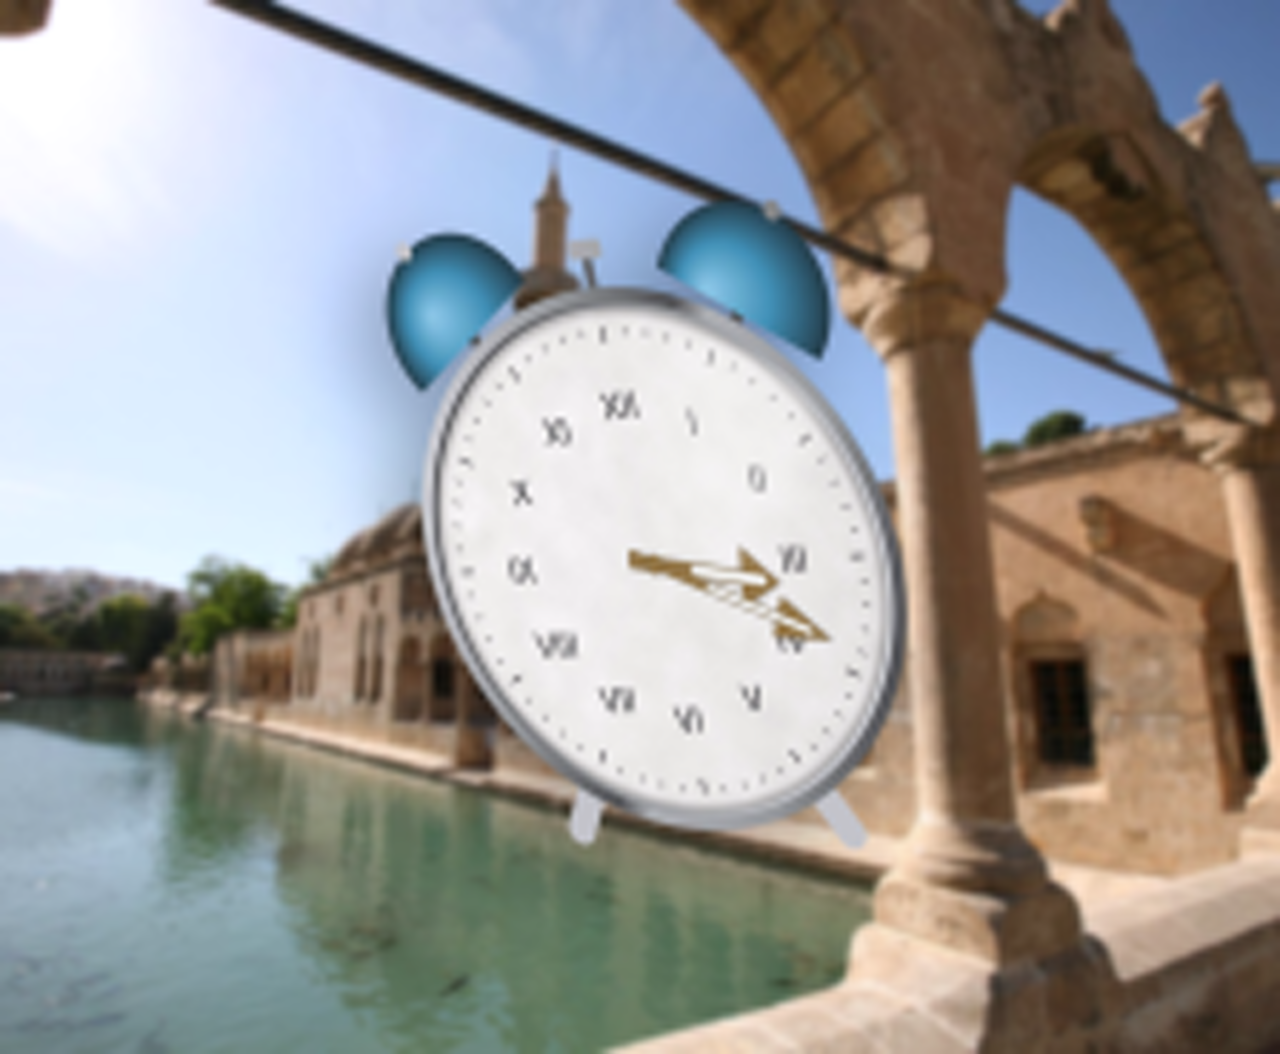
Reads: 3.19
